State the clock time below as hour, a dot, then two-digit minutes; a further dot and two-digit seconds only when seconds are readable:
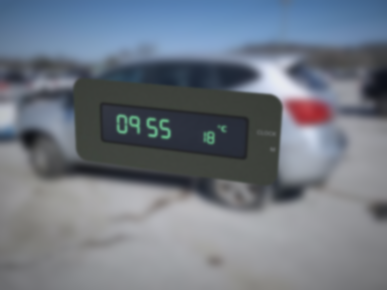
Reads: 9.55
